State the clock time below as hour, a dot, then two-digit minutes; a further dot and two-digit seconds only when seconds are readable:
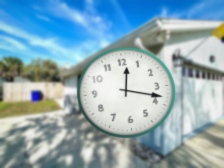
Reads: 12.18
